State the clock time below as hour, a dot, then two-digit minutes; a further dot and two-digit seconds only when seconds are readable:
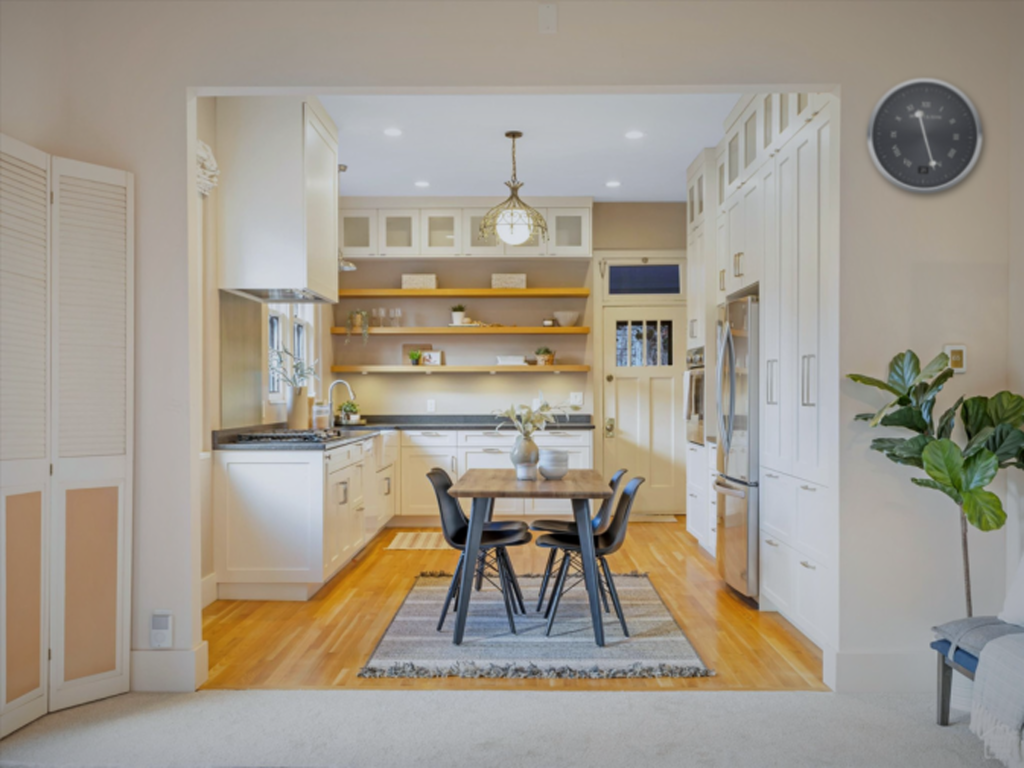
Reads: 11.27
